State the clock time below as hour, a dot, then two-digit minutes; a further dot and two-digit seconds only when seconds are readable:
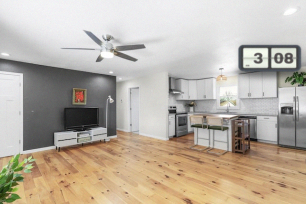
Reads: 3.08
